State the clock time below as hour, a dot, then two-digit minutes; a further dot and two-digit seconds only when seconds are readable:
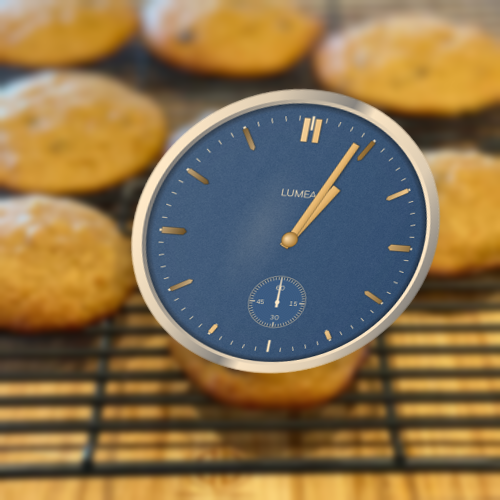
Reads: 1.04
